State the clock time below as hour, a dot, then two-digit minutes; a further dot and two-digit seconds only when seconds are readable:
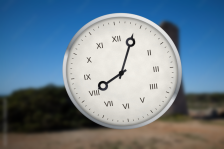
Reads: 8.04
